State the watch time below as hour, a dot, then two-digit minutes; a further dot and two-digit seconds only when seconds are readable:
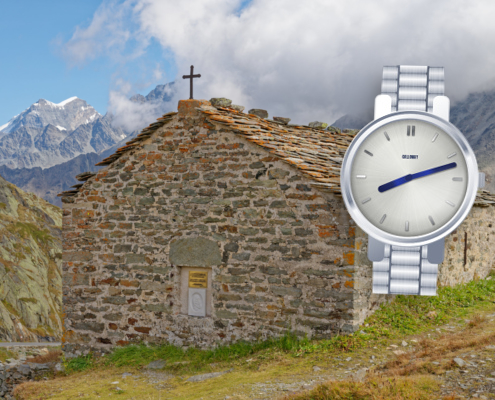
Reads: 8.12
